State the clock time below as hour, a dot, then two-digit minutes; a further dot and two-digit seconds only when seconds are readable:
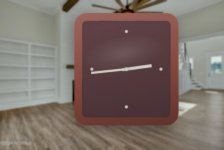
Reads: 2.44
